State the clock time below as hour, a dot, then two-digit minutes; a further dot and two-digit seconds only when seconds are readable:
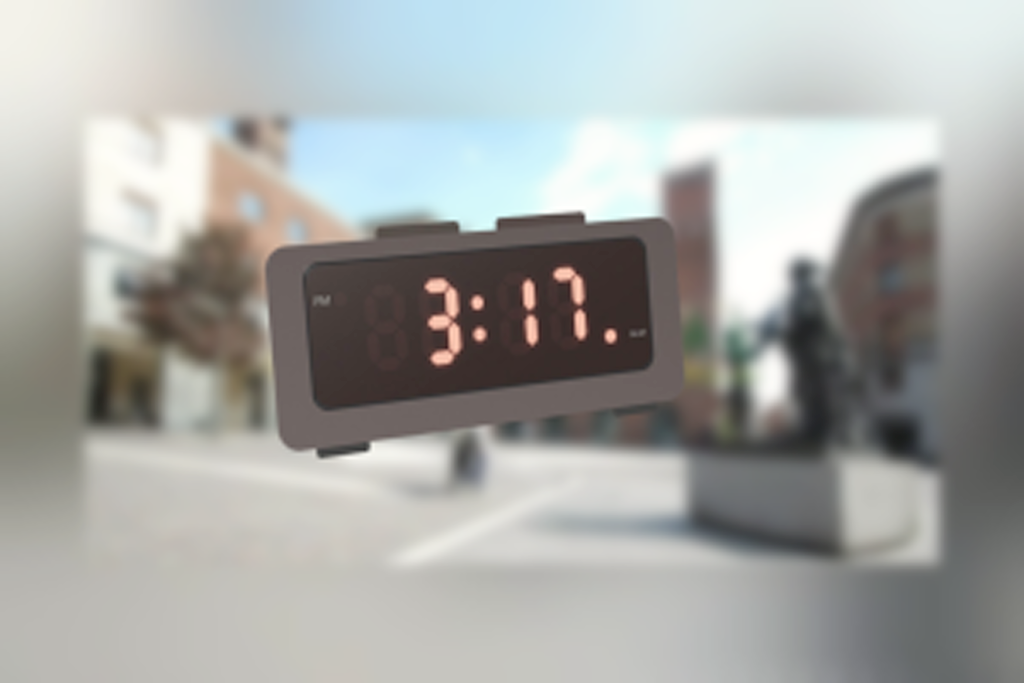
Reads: 3.17
